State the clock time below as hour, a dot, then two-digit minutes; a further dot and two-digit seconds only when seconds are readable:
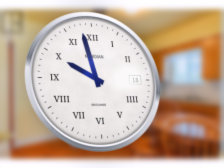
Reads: 9.58
